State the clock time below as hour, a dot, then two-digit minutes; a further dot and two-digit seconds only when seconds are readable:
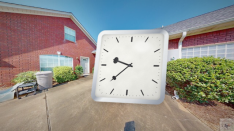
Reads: 9.38
